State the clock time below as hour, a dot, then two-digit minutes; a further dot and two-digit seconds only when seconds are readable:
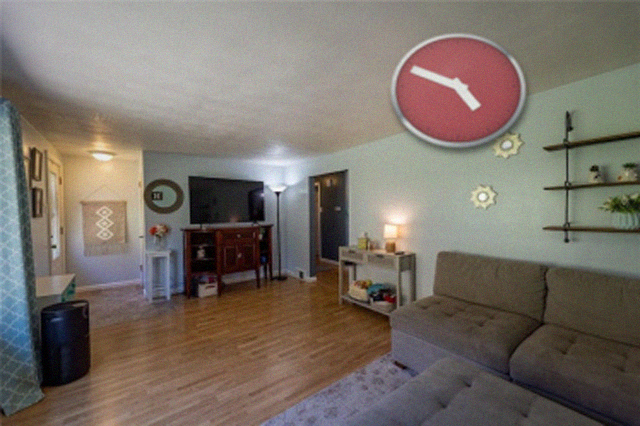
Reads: 4.49
